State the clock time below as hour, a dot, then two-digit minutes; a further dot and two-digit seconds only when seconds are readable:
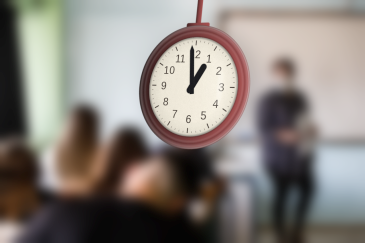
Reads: 12.59
